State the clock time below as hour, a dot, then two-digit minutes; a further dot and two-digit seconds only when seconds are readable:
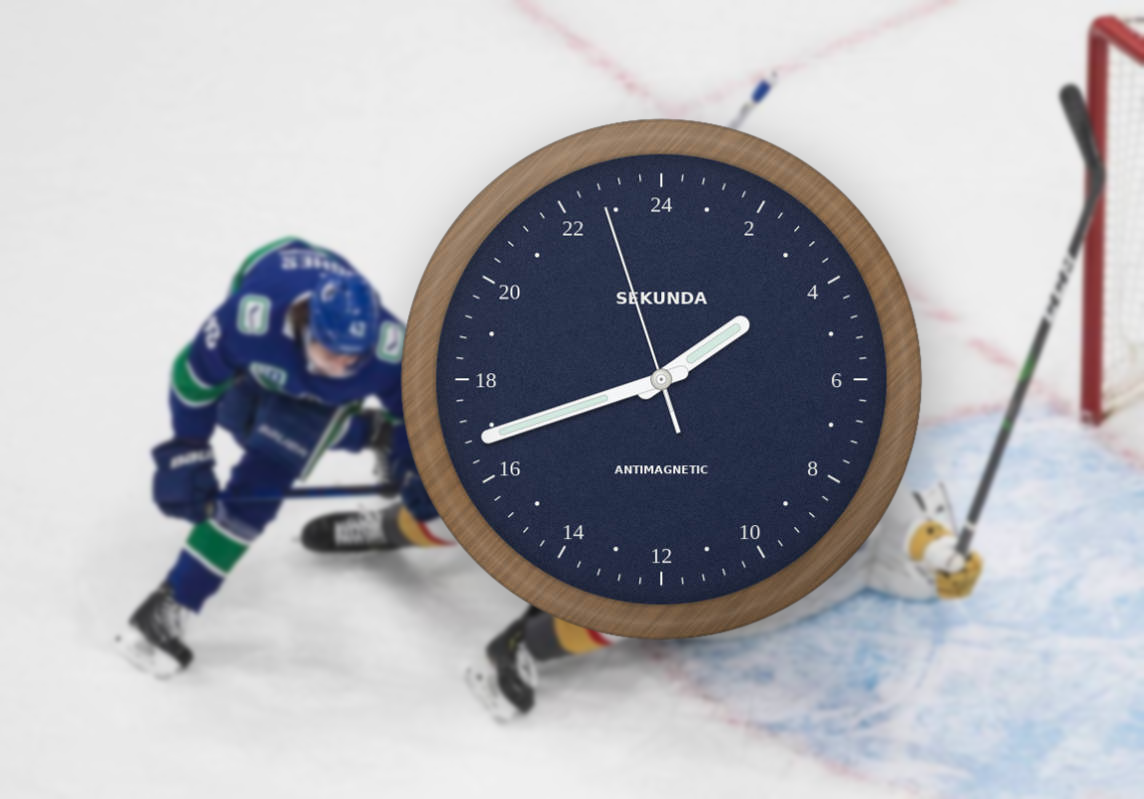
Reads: 3.41.57
